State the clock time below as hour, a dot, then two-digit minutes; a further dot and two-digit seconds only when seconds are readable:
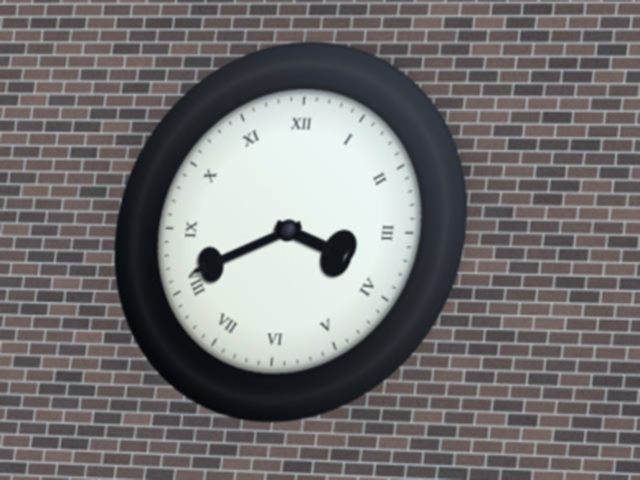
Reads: 3.41
